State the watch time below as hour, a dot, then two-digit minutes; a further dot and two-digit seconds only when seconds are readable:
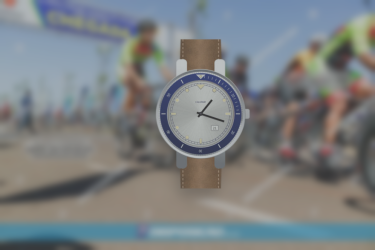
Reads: 1.18
